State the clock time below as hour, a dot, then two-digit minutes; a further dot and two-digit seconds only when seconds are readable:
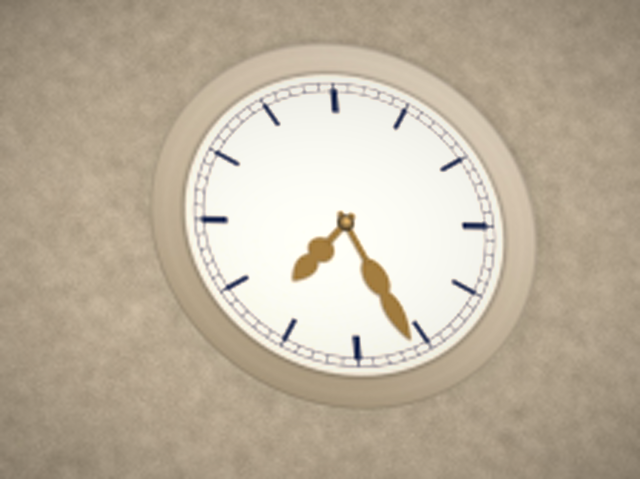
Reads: 7.26
